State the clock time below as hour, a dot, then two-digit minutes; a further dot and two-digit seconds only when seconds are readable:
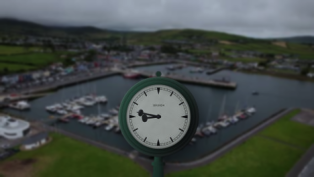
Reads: 8.47
